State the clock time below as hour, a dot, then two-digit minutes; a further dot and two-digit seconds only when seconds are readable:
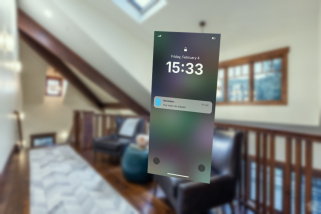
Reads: 15.33
